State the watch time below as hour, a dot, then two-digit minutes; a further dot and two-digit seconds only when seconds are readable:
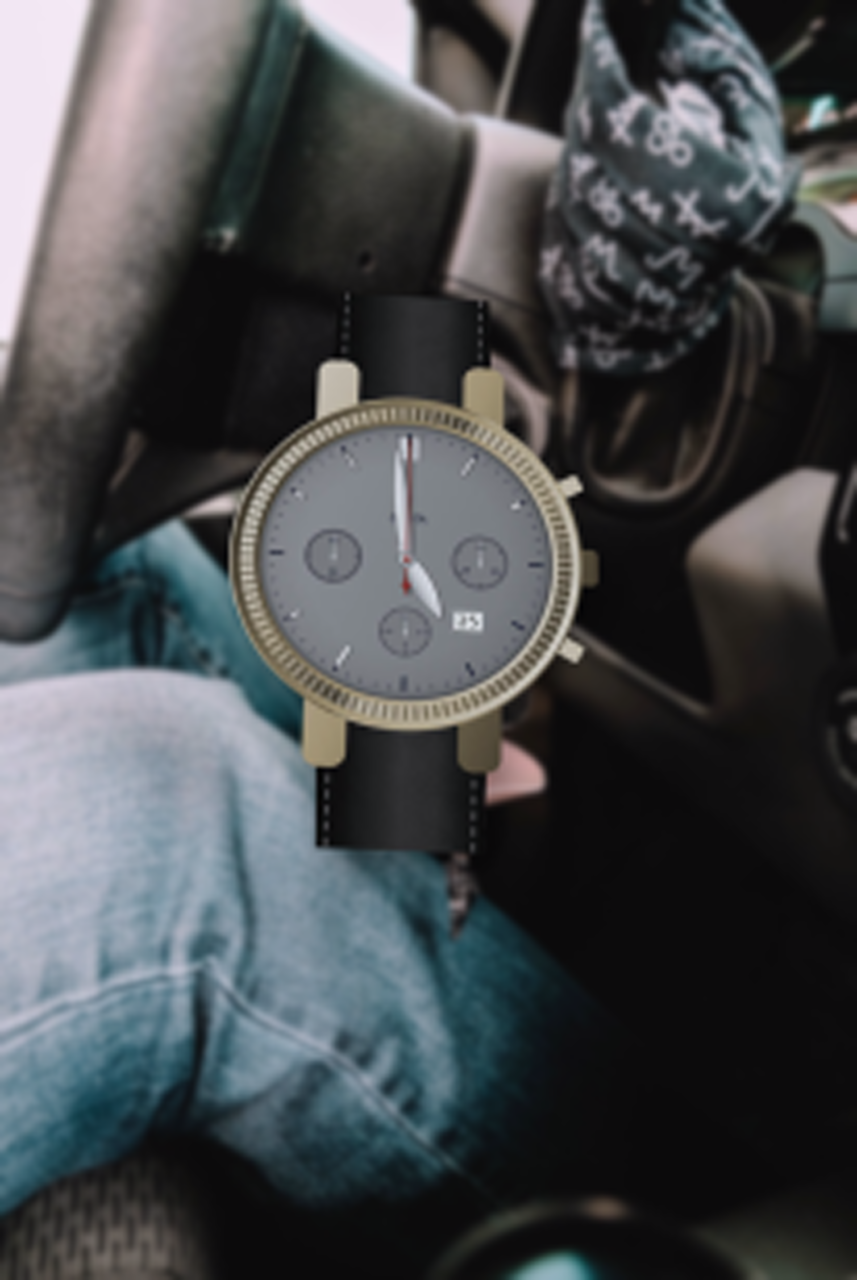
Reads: 4.59
